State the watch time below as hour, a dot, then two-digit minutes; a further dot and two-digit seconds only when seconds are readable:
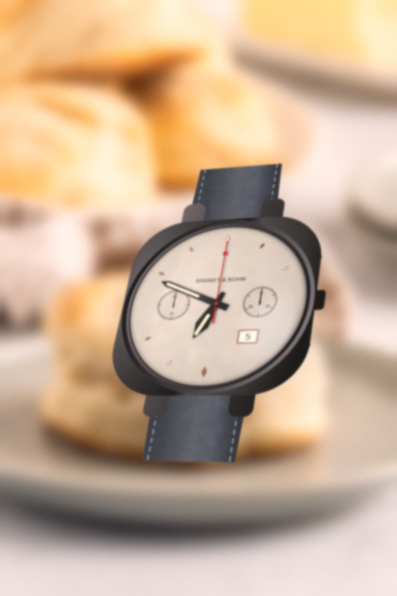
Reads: 6.49
